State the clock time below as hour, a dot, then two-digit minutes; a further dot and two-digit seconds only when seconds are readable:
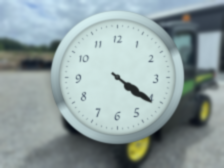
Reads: 4.21
